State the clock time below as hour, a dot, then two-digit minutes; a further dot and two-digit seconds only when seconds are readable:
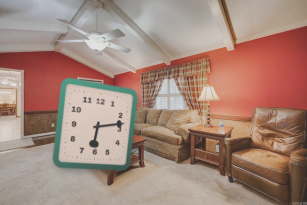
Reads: 6.13
